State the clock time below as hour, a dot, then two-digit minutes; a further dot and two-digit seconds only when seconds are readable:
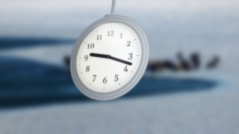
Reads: 9.18
